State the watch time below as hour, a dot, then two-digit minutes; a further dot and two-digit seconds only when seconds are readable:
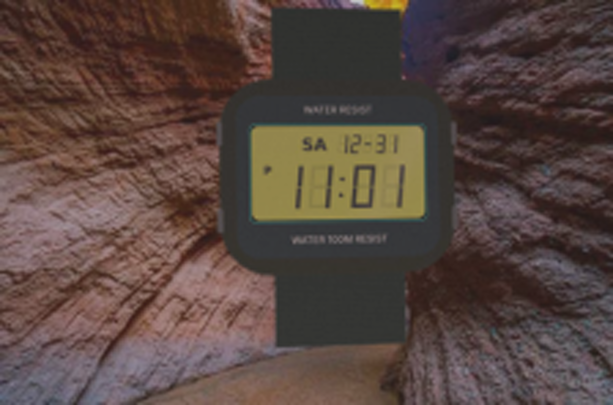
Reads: 11.01
